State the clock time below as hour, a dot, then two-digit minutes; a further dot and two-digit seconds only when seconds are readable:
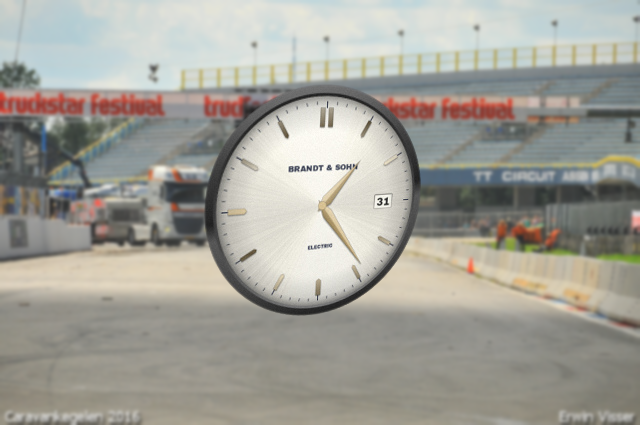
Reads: 1.24
